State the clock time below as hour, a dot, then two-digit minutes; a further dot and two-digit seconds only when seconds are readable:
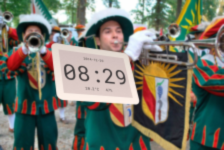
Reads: 8.29
